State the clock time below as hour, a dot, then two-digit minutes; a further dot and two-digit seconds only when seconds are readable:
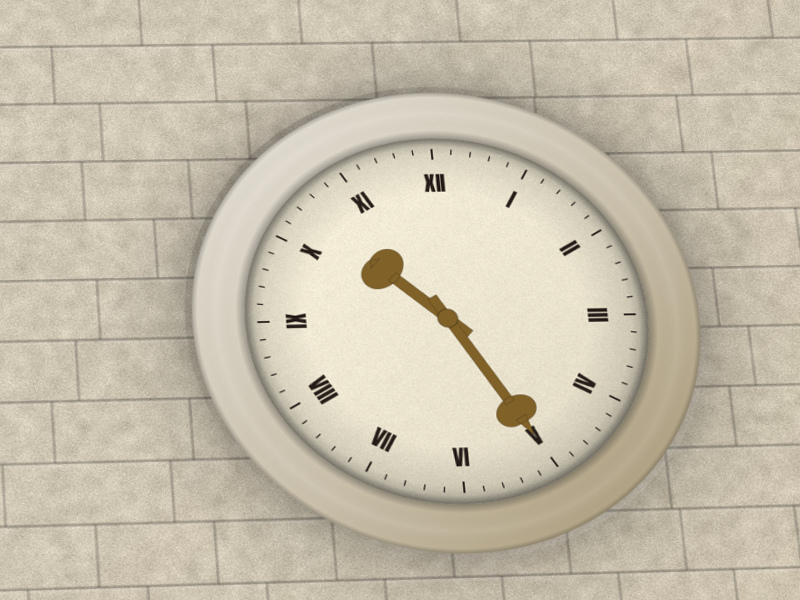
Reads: 10.25
